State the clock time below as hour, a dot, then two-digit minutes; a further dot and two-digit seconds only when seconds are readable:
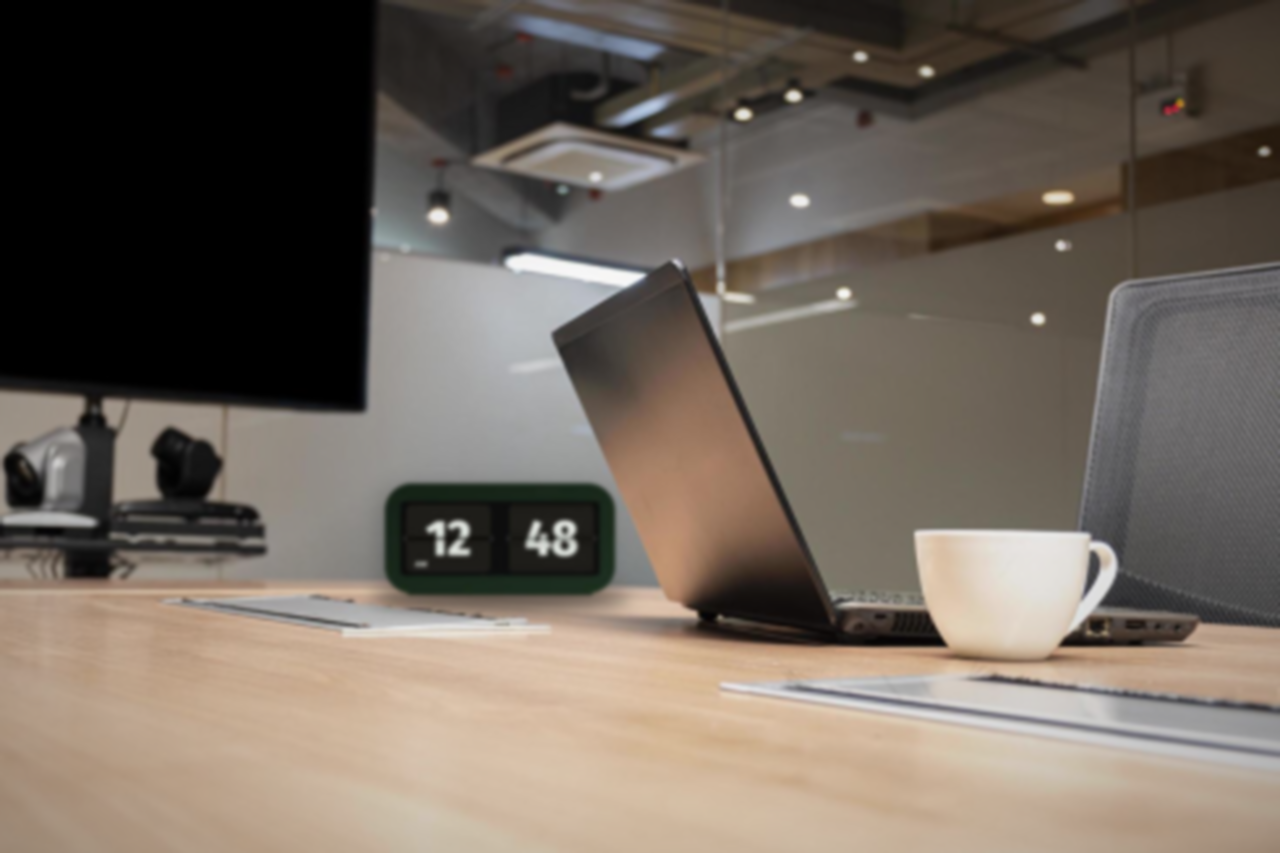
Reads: 12.48
